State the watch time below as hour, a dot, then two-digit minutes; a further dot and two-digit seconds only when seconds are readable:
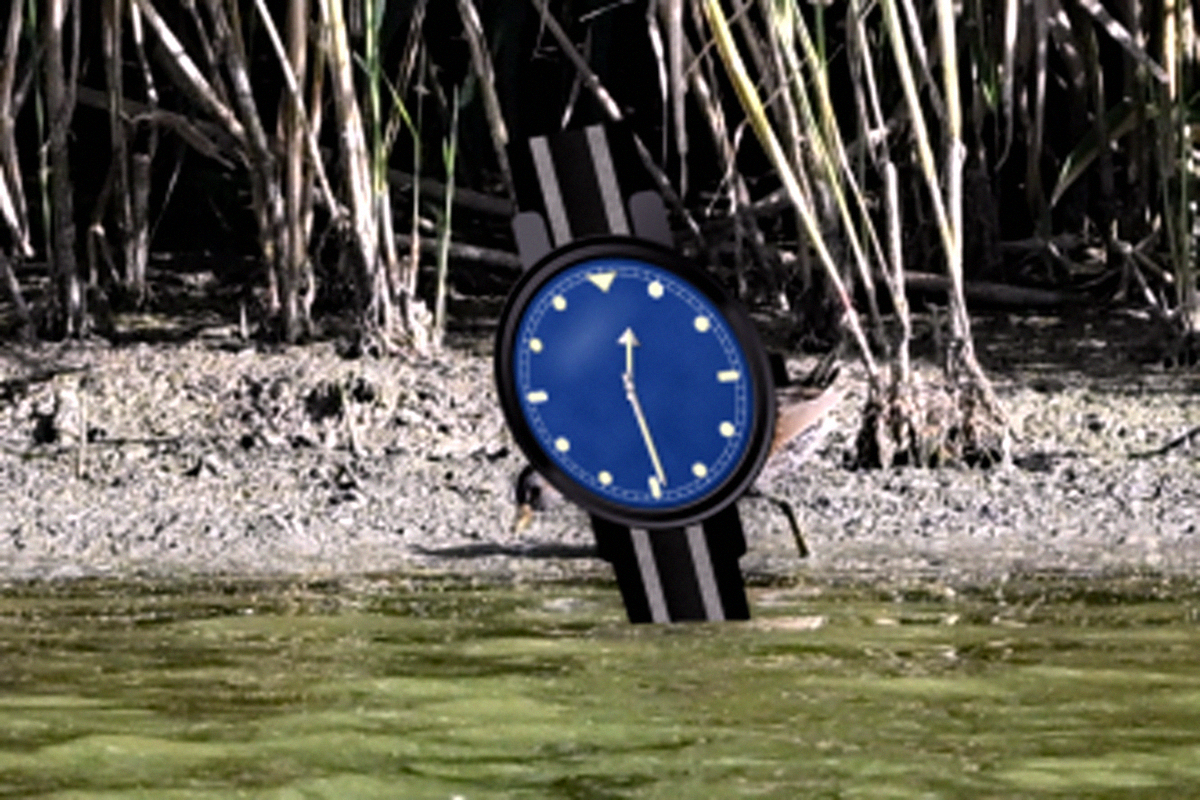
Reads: 12.29
